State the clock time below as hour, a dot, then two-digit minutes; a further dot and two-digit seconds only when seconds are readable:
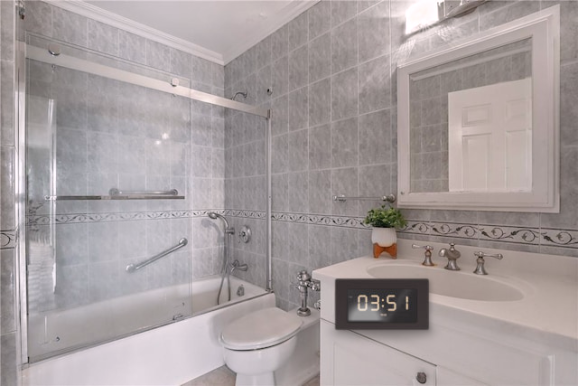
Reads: 3.51
